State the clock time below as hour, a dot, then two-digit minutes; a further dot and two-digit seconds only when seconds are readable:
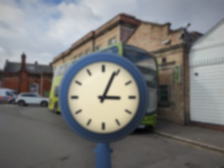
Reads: 3.04
